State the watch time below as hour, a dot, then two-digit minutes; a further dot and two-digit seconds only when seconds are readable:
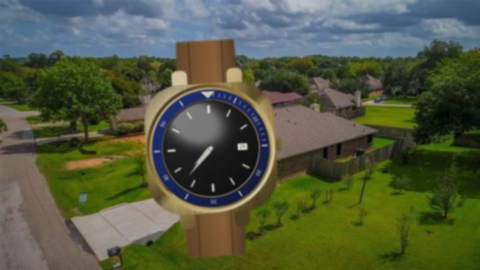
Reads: 7.37
